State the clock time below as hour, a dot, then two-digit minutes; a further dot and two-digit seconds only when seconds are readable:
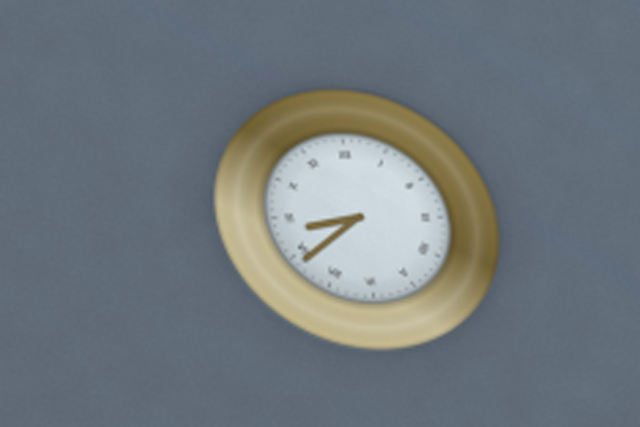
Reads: 8.39
